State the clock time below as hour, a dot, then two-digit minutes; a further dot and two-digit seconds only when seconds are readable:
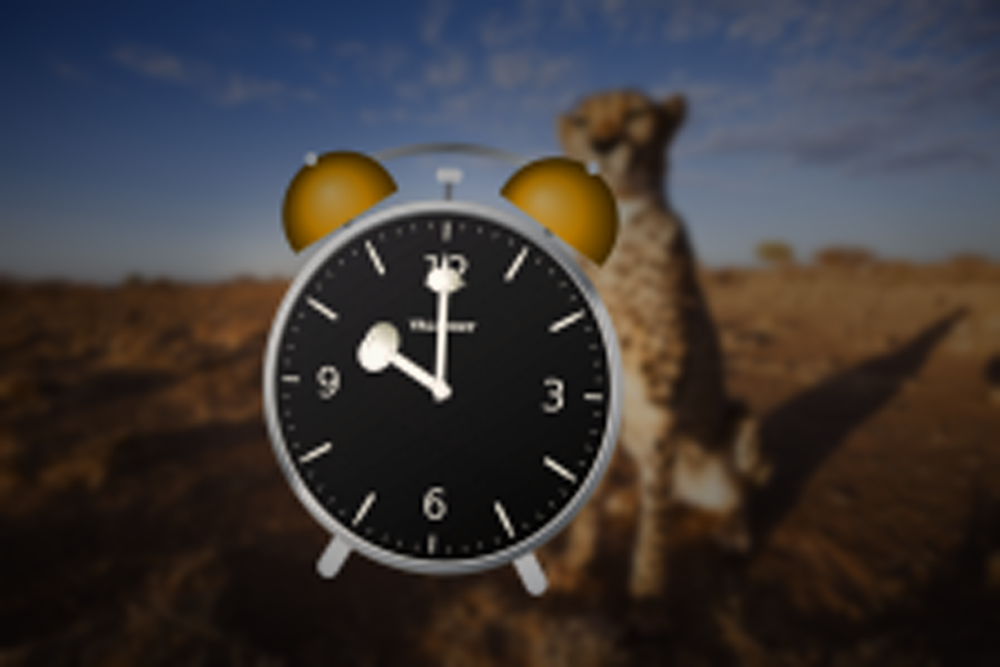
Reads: 10.00
